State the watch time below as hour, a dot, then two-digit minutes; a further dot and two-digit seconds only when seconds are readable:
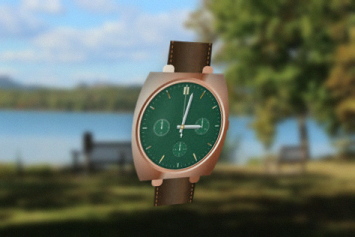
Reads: 3.02
